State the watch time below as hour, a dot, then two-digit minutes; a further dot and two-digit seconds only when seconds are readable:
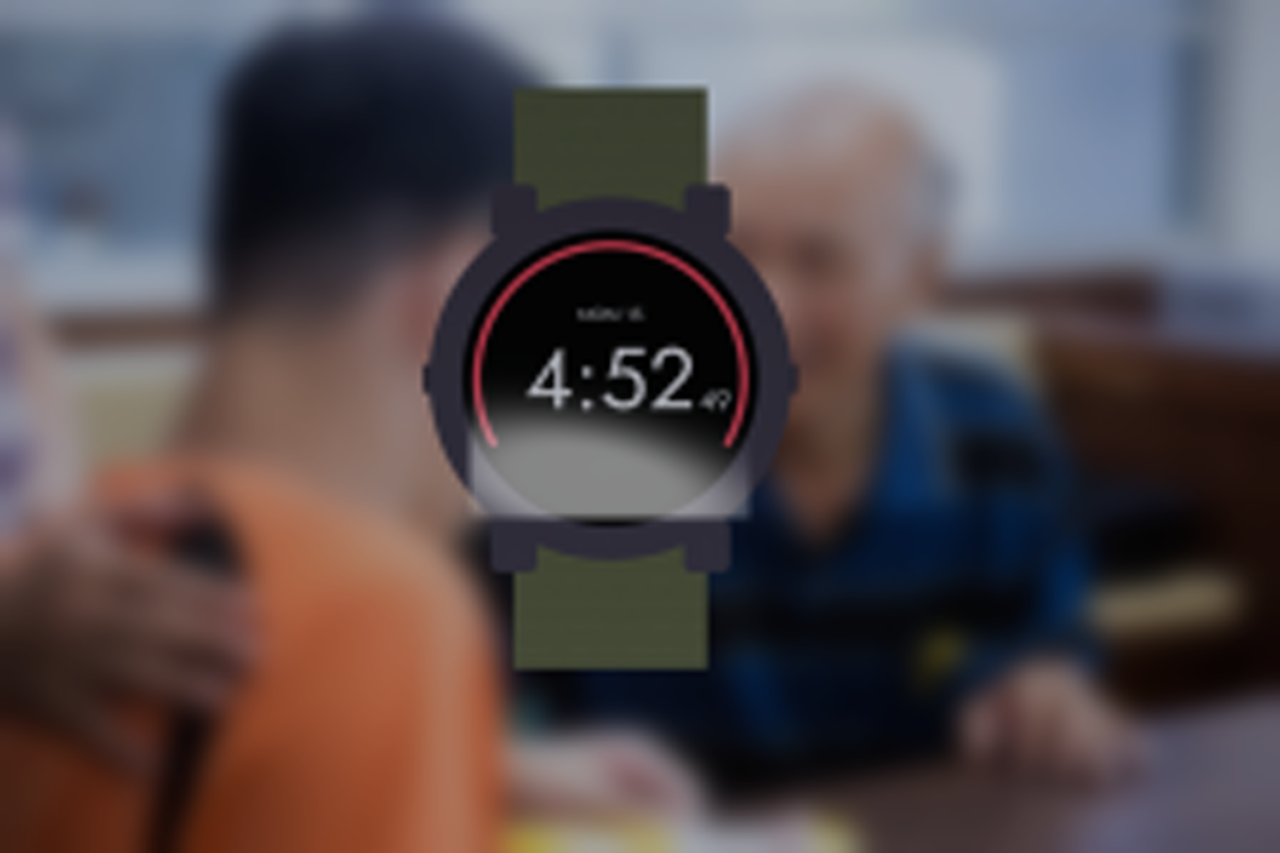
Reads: 4.52
